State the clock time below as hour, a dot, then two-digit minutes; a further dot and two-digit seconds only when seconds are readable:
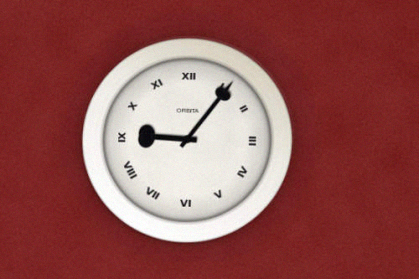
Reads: 9.06
